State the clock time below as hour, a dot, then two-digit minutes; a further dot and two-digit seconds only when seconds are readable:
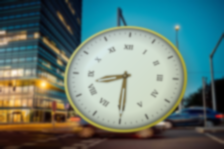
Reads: 8.30
